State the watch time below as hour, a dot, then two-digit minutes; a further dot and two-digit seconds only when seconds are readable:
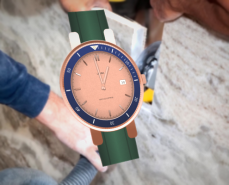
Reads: 12.59
